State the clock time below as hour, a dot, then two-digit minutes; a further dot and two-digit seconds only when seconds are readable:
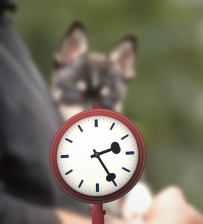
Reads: 2.25
